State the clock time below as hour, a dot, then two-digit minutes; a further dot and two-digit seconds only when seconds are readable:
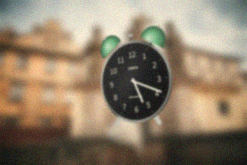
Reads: 5.19
